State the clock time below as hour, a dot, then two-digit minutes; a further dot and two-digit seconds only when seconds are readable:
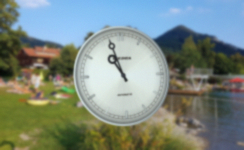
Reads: 10.57
